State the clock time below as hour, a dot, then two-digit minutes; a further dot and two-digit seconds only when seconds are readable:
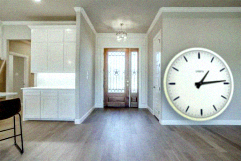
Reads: 1.14
